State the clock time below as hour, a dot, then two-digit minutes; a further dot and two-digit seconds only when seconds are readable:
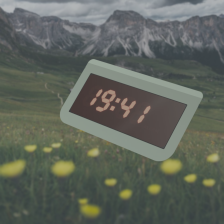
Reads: 19.41
